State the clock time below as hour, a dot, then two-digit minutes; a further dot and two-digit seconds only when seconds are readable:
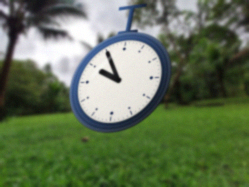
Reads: 9.55
